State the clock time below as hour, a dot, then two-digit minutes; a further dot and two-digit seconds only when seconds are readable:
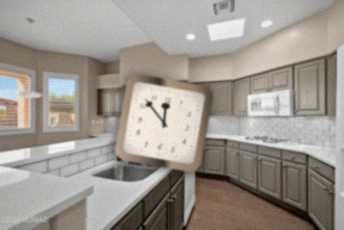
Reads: 11.52
